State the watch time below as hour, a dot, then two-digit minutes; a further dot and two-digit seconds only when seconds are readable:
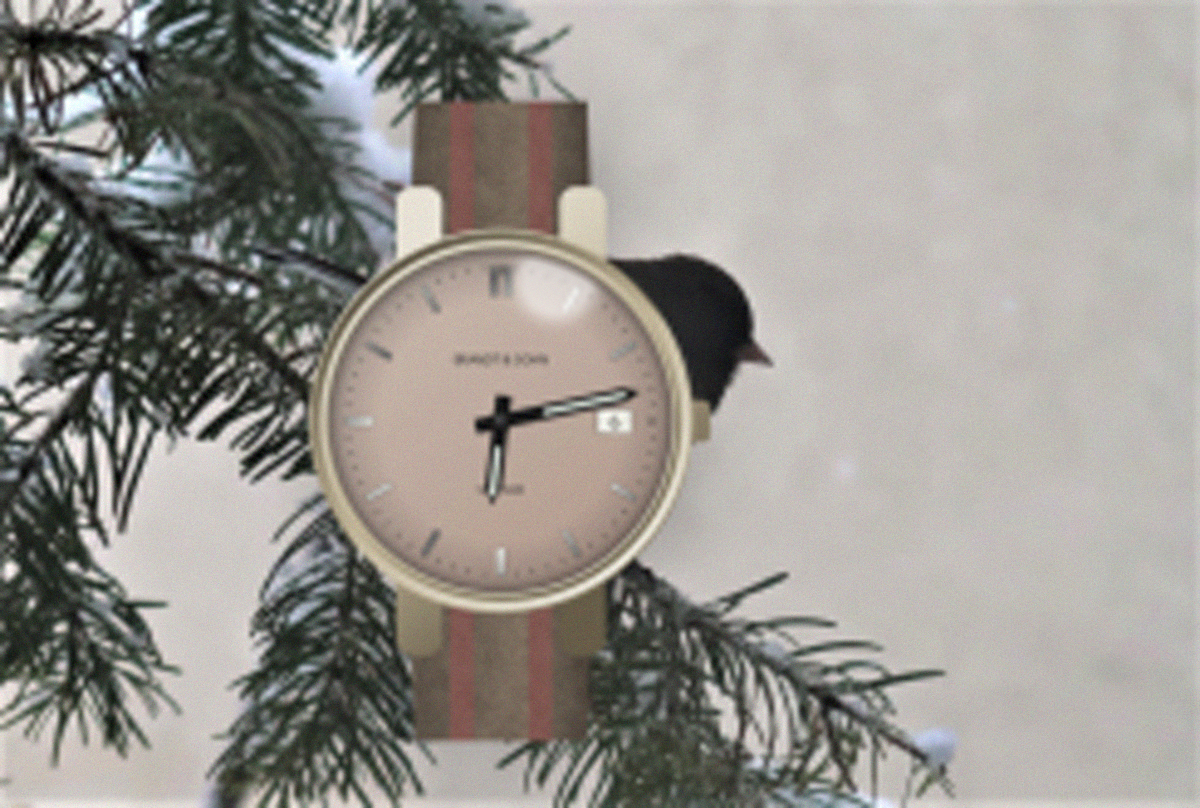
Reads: 6.13
